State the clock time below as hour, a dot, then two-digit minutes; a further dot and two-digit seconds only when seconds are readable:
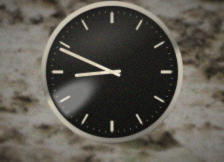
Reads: 8.49
